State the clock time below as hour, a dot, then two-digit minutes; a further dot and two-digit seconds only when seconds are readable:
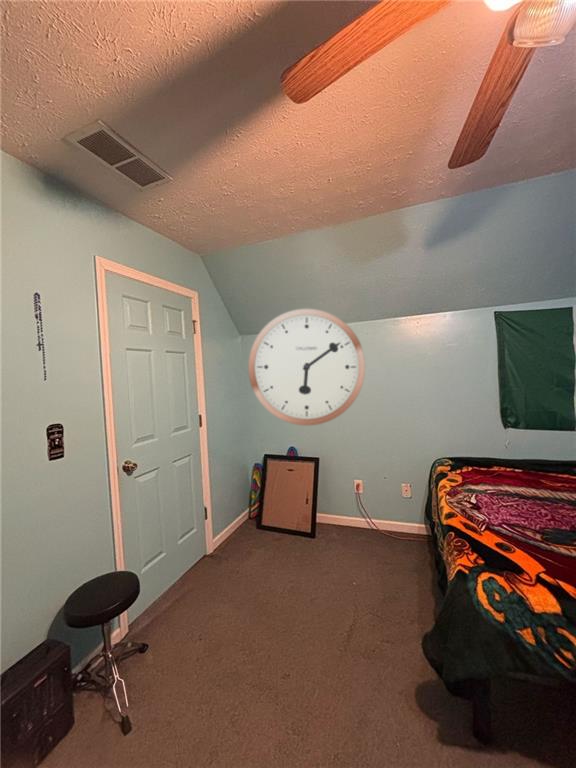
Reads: 6.09
